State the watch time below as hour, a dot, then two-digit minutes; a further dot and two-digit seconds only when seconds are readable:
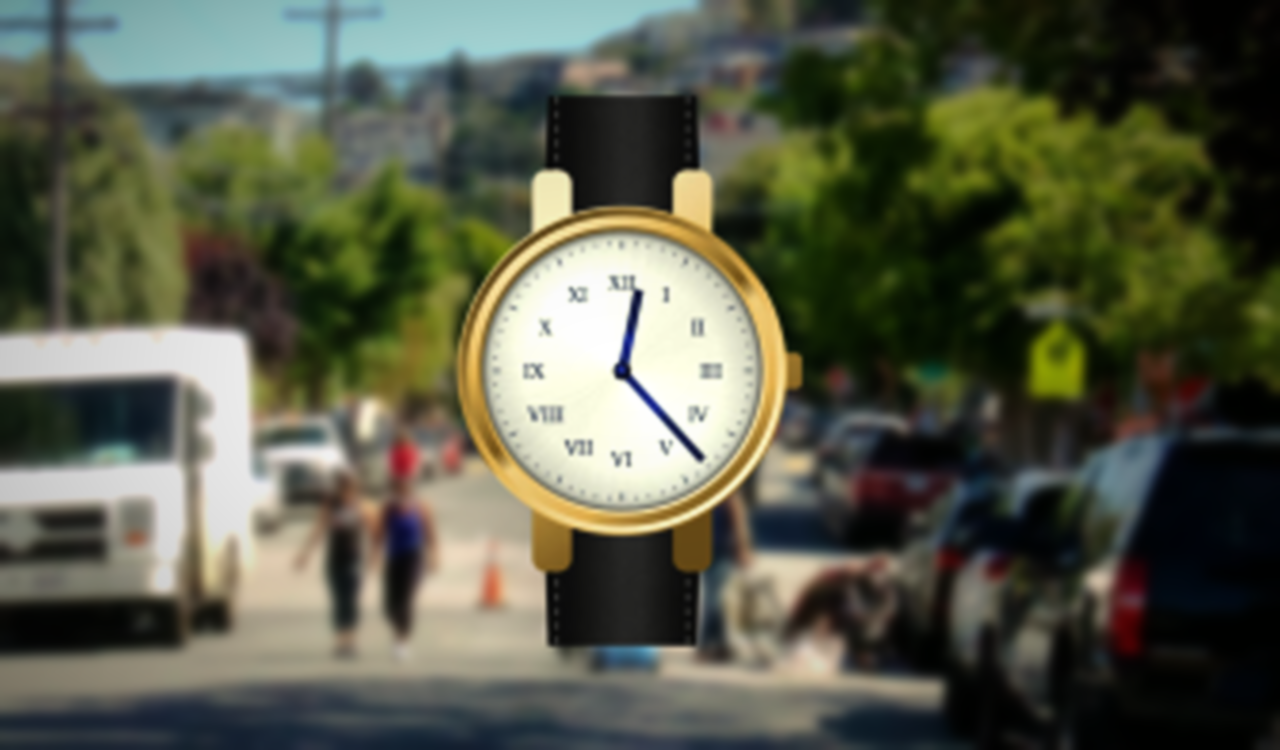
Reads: 12.23
